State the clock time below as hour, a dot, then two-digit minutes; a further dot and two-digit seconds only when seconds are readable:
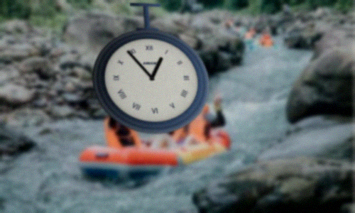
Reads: 12.54
